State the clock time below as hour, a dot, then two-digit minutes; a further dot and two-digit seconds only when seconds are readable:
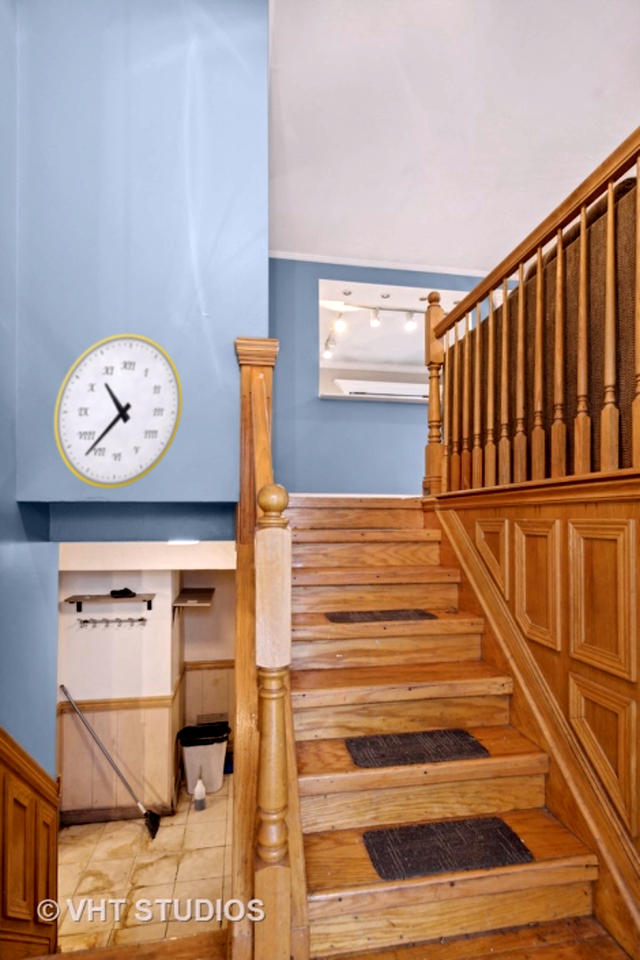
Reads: 10.37
